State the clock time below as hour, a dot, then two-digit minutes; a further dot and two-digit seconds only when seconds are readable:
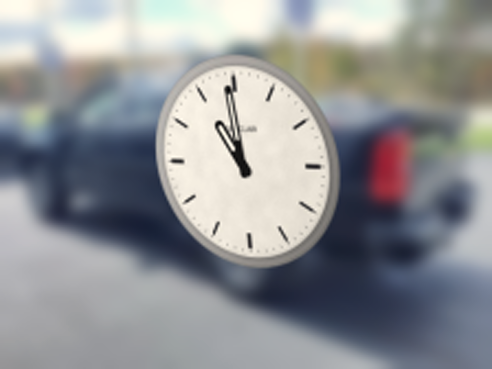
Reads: 10.59
